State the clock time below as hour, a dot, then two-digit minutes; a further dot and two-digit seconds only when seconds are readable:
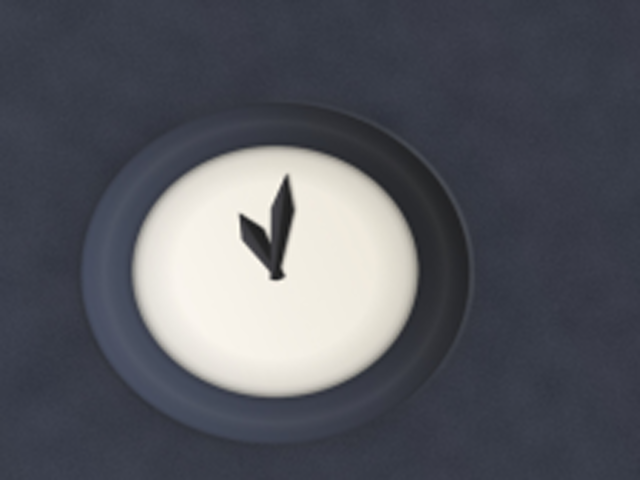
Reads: 11.01
